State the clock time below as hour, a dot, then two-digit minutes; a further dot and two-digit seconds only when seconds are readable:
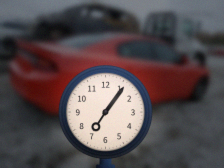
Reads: 7.06
